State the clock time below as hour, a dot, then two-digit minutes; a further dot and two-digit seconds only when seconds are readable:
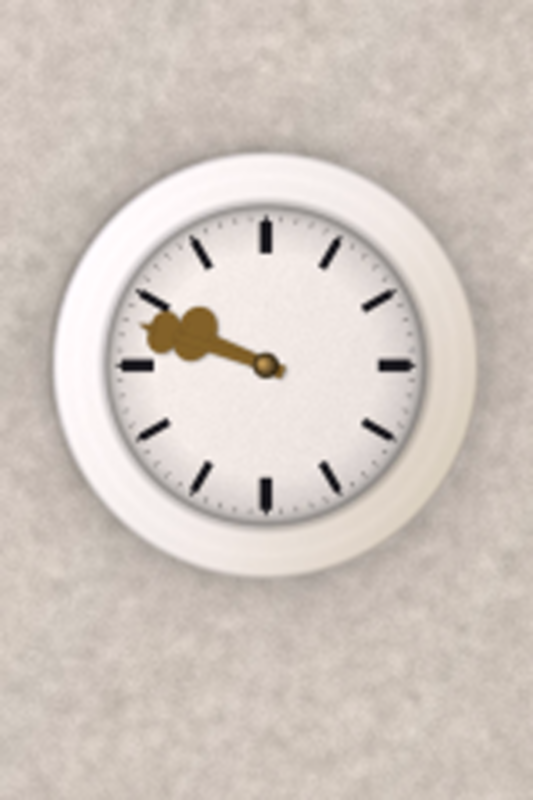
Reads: 9.48
